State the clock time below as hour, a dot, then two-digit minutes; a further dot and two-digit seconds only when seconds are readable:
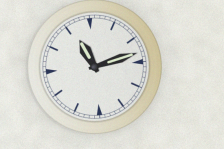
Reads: 11.13
